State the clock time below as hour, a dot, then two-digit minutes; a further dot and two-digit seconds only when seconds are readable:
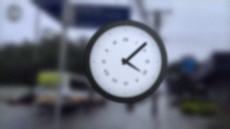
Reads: 4.08
